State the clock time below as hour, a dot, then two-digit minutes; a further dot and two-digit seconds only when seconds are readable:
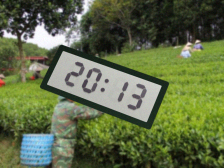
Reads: 20.13
